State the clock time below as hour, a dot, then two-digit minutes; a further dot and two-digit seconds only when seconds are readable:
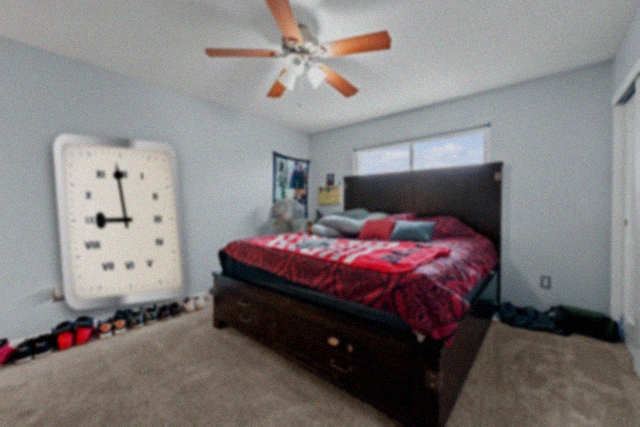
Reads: 8.59
